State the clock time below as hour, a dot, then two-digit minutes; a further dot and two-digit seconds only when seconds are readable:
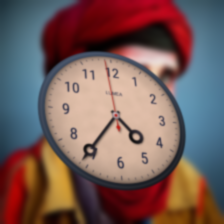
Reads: 4.35.59
